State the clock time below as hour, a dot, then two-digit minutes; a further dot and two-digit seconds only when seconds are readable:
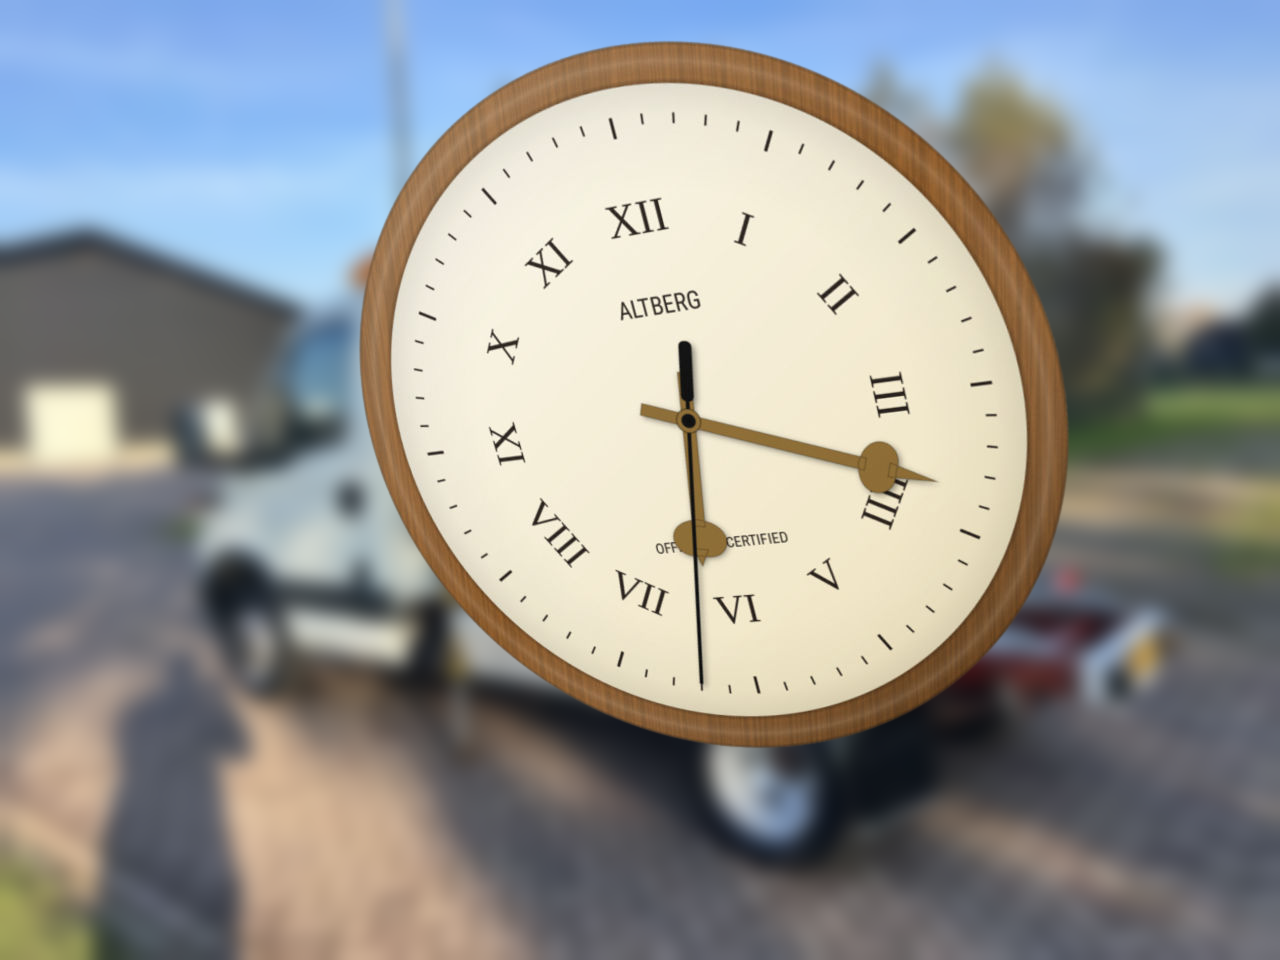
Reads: 6.18.32
